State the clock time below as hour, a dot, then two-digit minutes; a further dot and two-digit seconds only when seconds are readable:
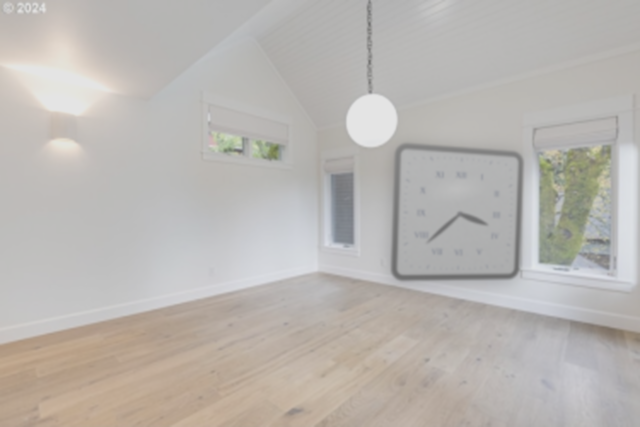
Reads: 3.38
